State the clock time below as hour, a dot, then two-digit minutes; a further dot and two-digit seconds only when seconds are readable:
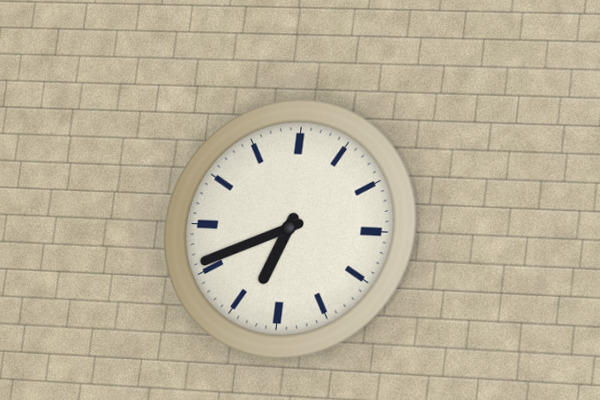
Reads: 6.41
